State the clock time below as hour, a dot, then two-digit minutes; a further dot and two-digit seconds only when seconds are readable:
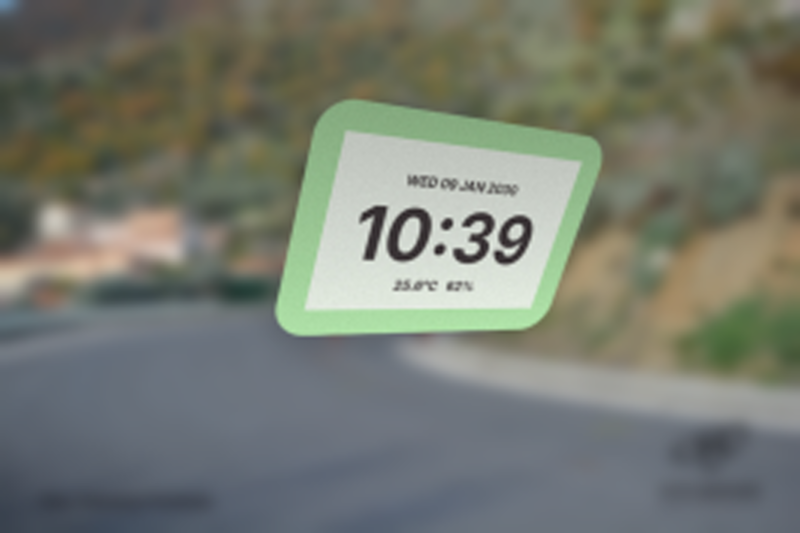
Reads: 10.39
